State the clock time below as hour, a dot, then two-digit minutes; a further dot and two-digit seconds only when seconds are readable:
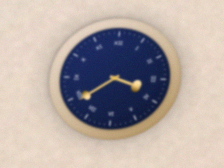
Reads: 3.39
